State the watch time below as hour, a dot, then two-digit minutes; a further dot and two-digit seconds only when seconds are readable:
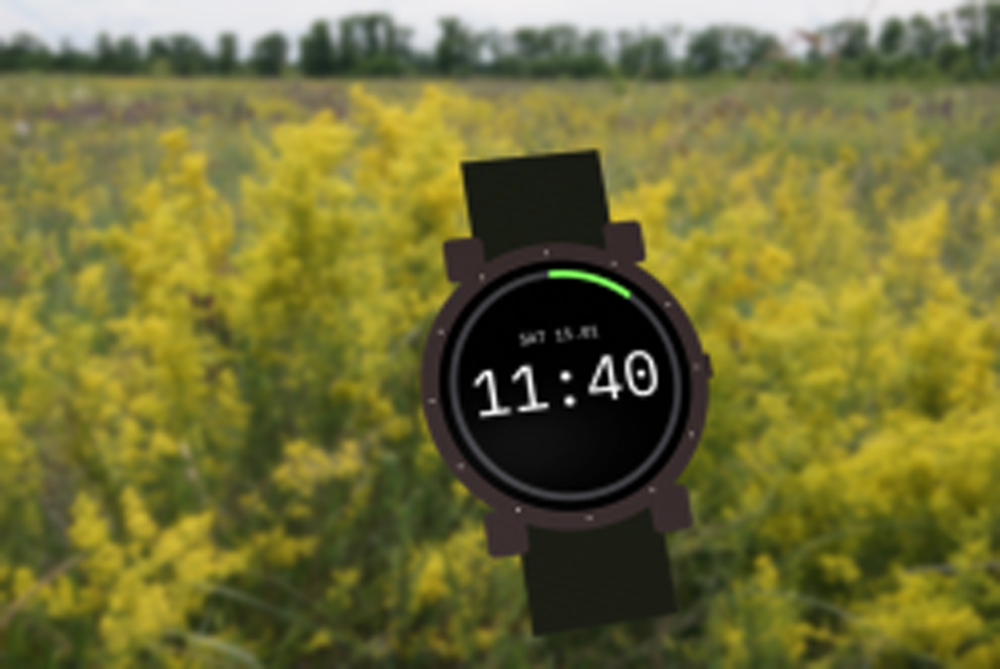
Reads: 11.40
